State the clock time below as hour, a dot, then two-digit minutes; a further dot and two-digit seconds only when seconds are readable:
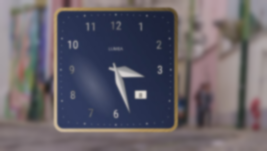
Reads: 3.27
